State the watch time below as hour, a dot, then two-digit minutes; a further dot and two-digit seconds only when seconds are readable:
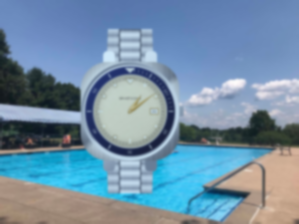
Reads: 1.09
